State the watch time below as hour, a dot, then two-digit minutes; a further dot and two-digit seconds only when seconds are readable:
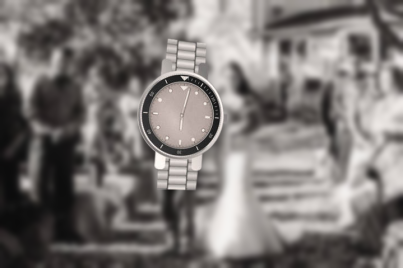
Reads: 6.02
